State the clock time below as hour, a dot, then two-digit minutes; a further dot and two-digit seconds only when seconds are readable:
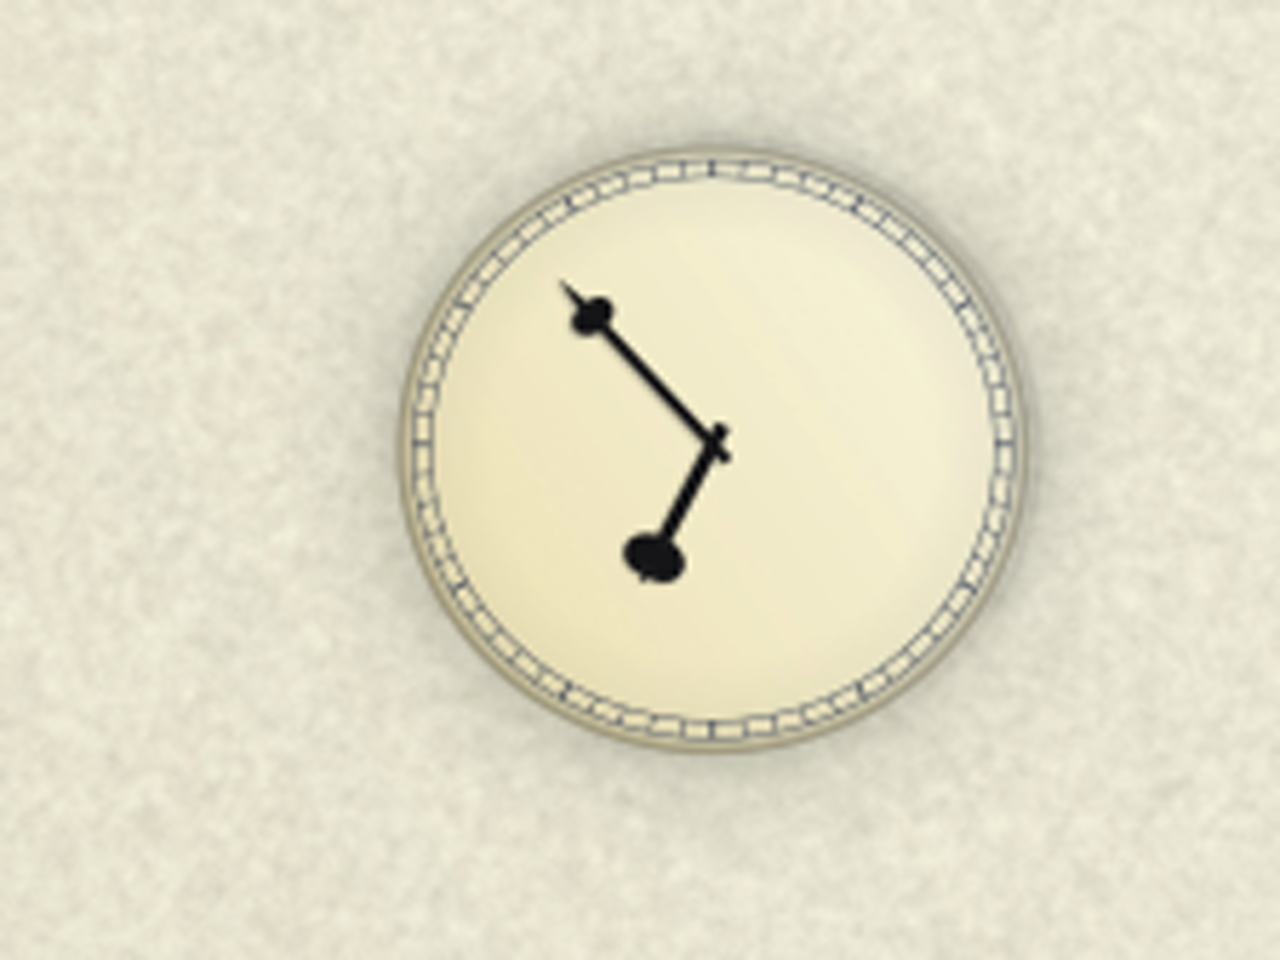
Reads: 6.53
